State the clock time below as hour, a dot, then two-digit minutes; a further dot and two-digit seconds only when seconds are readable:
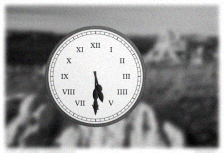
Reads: 5.30
